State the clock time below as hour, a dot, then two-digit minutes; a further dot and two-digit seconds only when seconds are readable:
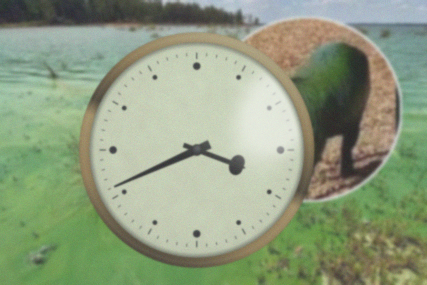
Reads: 3.41
